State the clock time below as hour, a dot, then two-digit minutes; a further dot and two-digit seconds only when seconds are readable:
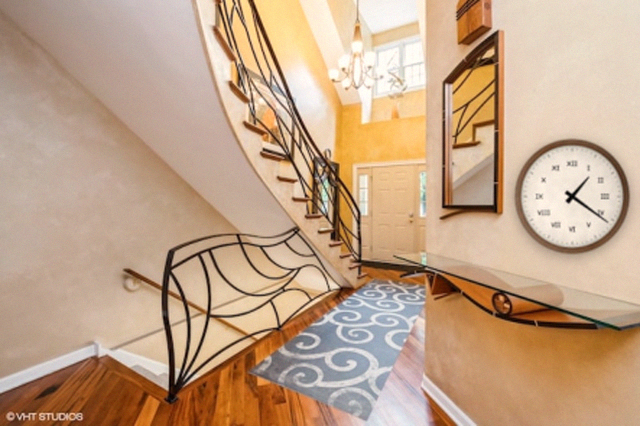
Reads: 1.21
